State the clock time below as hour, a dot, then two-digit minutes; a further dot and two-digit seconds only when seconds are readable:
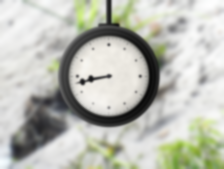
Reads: 8.43
